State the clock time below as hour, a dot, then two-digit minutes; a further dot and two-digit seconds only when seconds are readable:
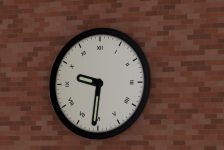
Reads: 9.31
